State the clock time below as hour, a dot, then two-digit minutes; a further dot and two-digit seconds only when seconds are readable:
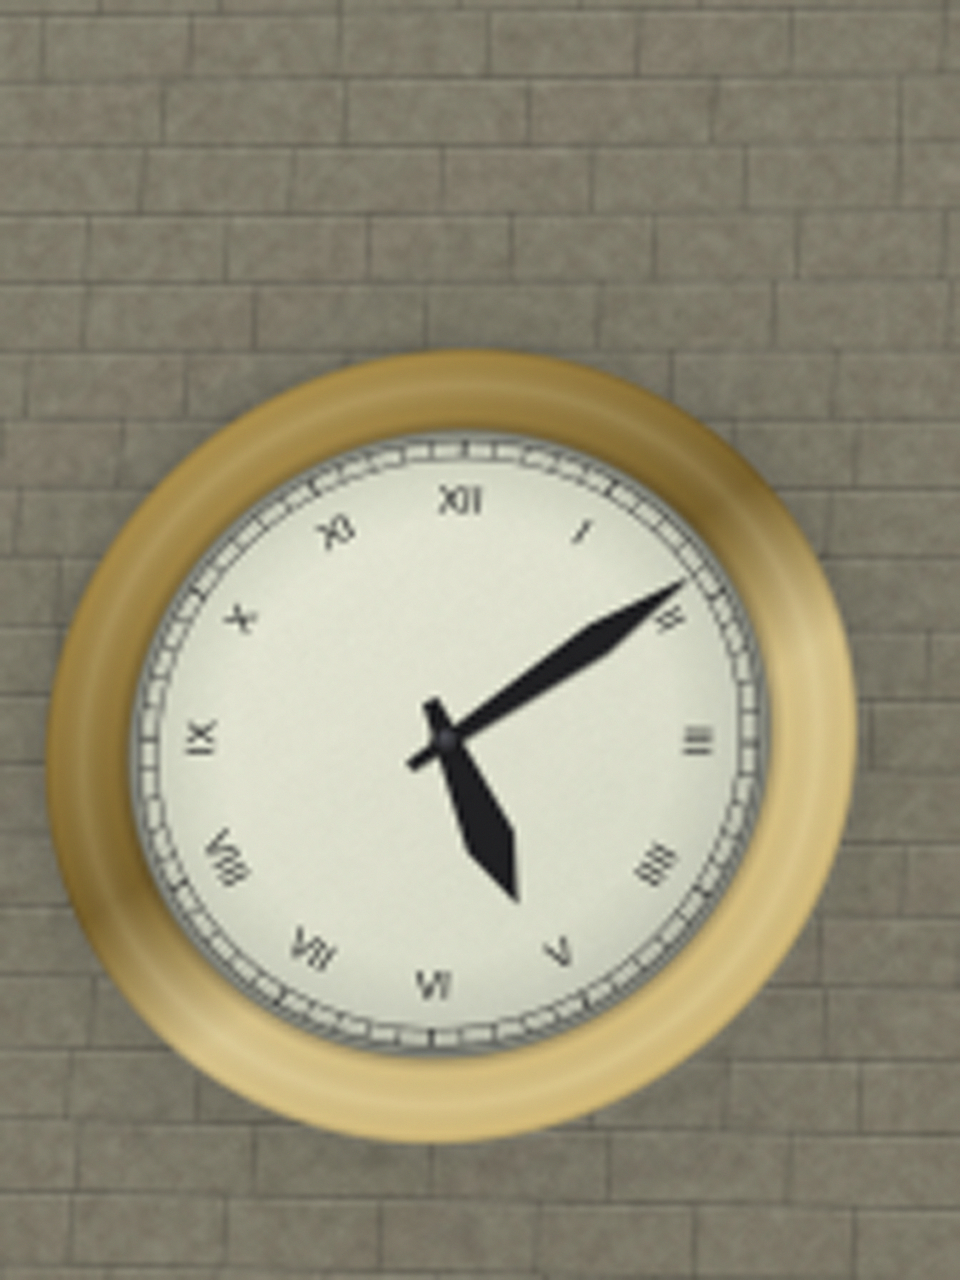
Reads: 5.09
